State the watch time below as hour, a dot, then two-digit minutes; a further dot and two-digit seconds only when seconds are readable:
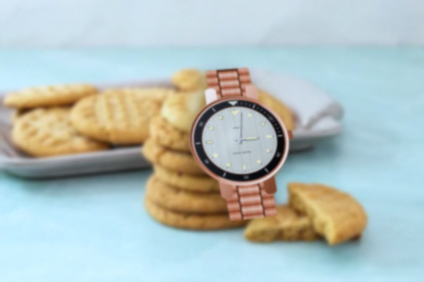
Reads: 3.02
